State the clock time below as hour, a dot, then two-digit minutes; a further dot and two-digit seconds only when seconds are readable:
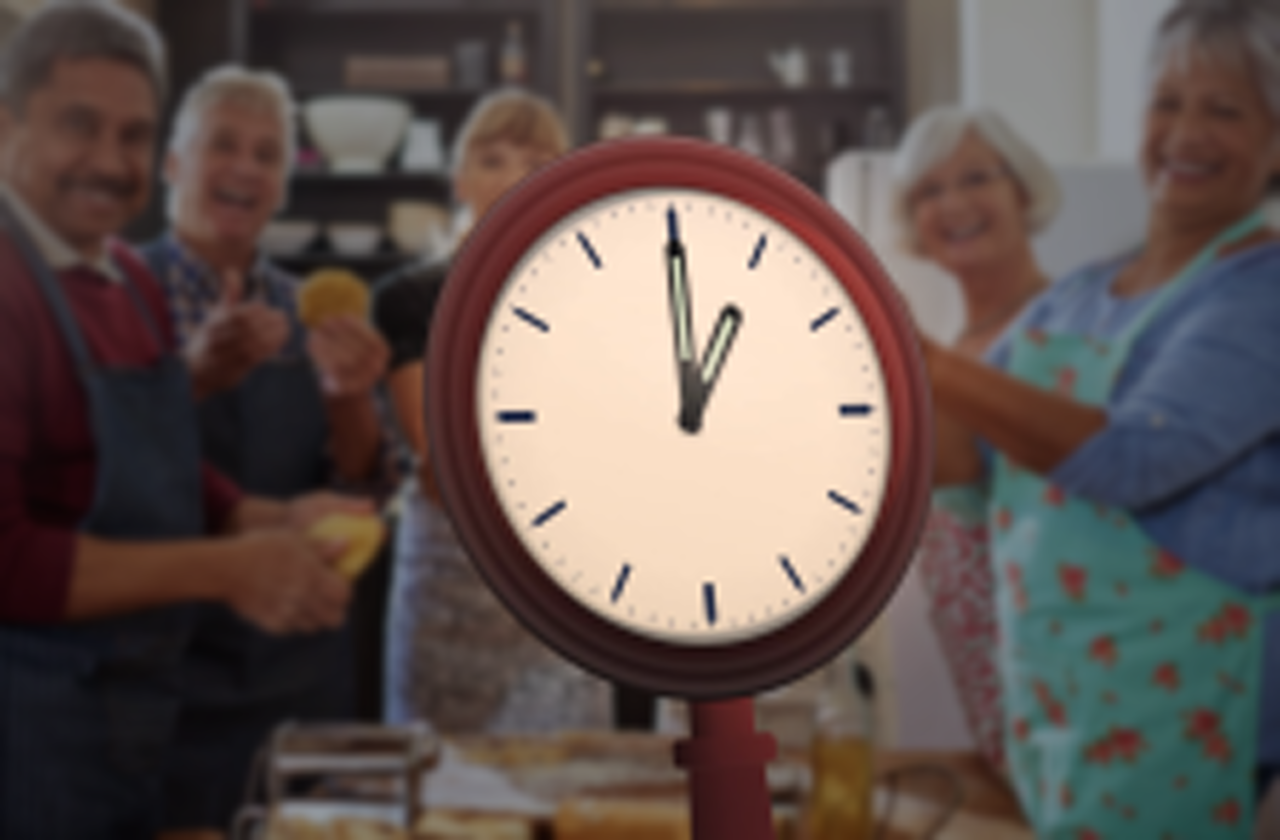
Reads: 1.00
